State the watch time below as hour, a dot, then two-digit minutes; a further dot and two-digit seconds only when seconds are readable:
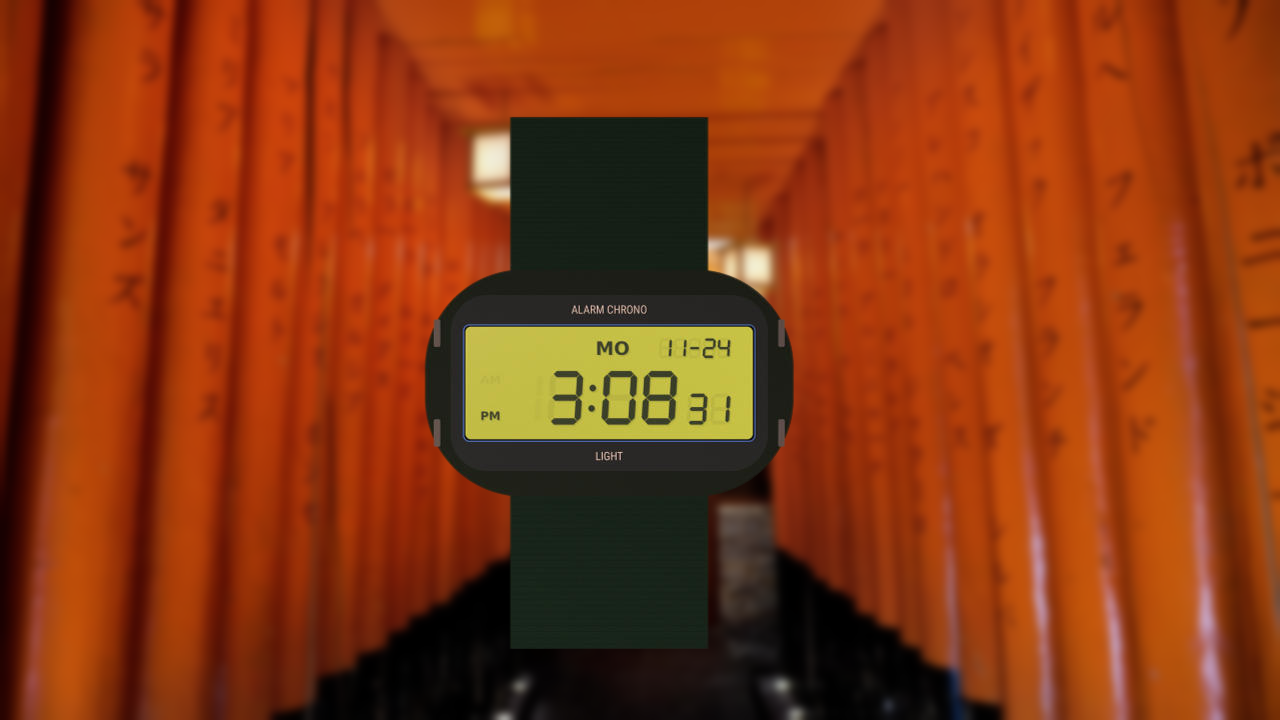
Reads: 3.08.31
